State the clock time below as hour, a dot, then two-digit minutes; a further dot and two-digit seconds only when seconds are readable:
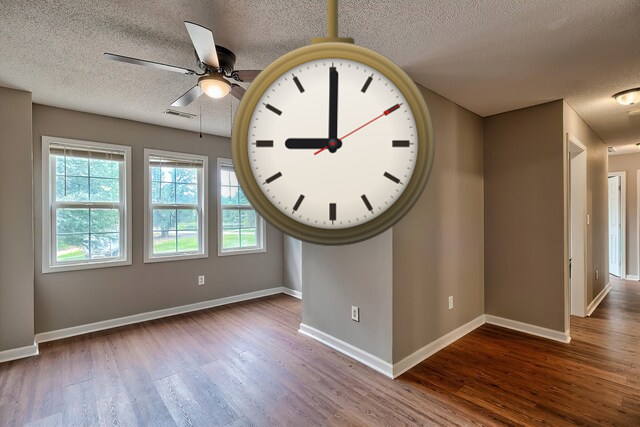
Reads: 9.00.10
